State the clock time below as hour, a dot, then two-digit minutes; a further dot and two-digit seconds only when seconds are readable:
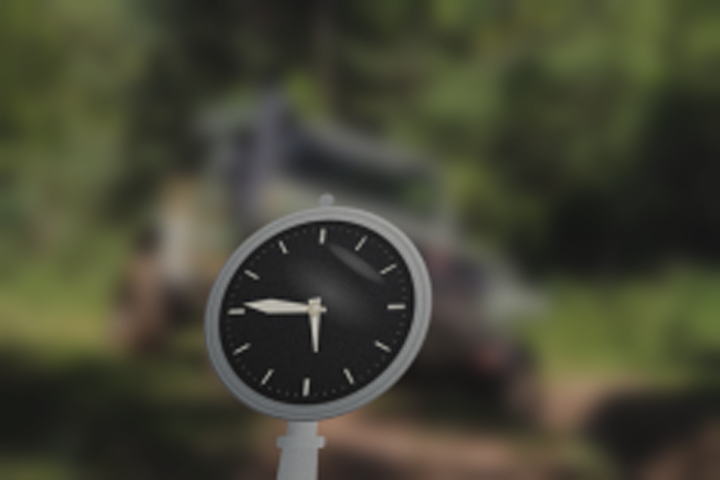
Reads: 5.46
